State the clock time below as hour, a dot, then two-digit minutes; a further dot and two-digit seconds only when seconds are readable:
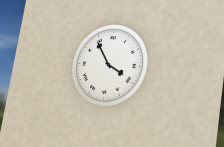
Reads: 3.54
